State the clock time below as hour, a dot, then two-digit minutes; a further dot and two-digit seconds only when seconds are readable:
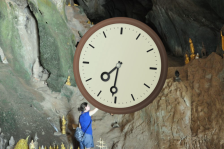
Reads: 7.31
